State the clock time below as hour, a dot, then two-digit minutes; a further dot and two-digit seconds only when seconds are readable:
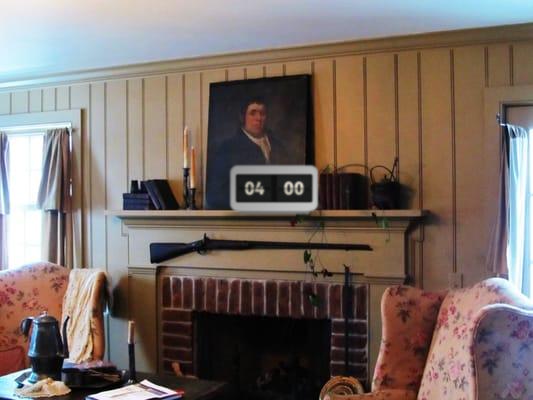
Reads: 4.00
